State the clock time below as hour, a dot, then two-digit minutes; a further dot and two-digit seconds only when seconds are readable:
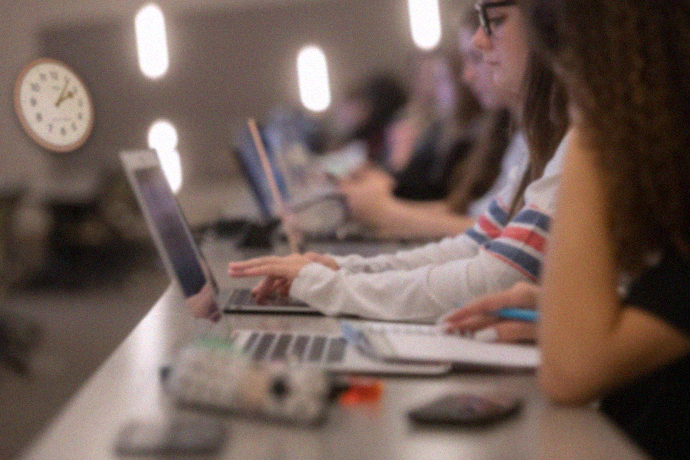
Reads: 2.06
